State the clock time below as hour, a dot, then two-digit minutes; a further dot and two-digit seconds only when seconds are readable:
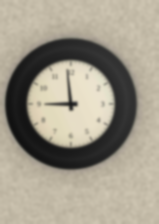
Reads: 8.59
